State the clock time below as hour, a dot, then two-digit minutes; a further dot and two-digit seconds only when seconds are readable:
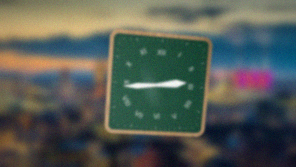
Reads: 2.44
